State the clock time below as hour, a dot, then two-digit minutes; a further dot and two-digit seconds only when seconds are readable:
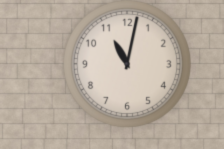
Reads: 11.02
